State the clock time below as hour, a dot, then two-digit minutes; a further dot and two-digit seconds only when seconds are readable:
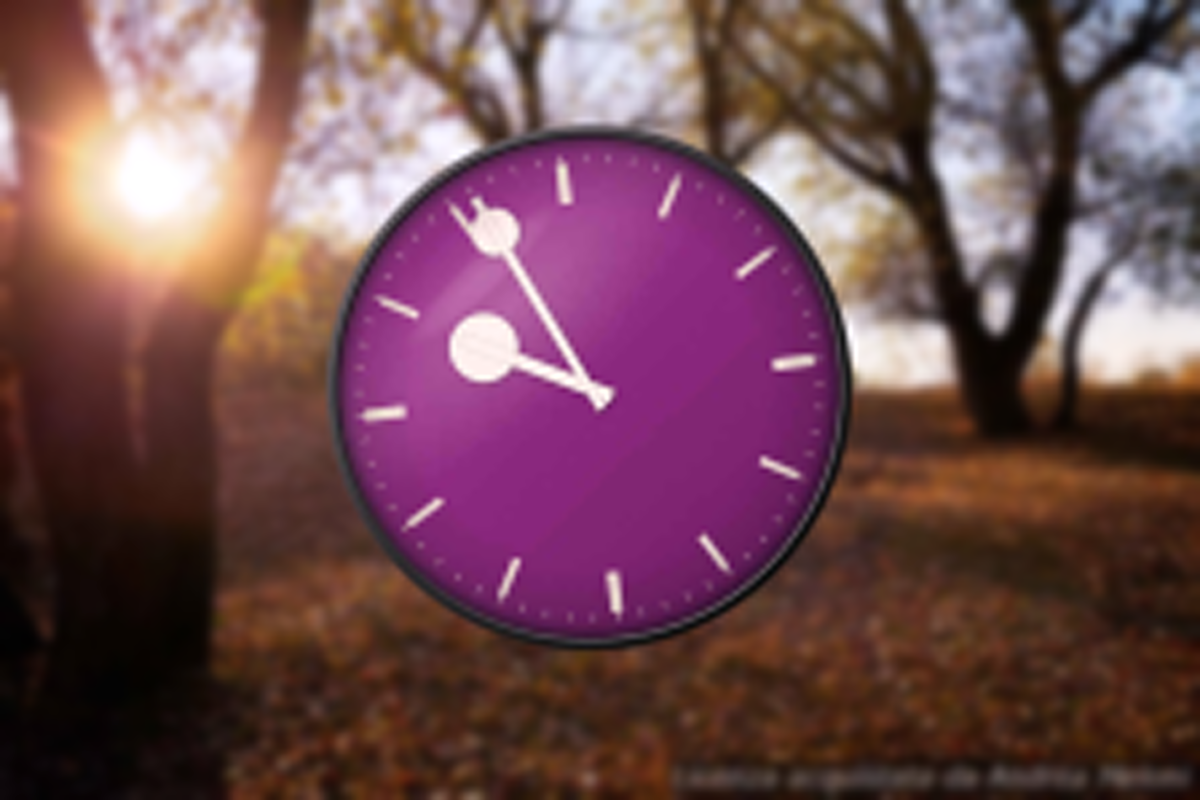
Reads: 9.56
